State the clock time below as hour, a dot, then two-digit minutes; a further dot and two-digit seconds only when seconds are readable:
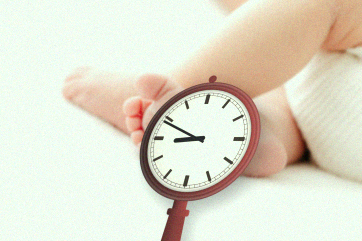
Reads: 8.49
